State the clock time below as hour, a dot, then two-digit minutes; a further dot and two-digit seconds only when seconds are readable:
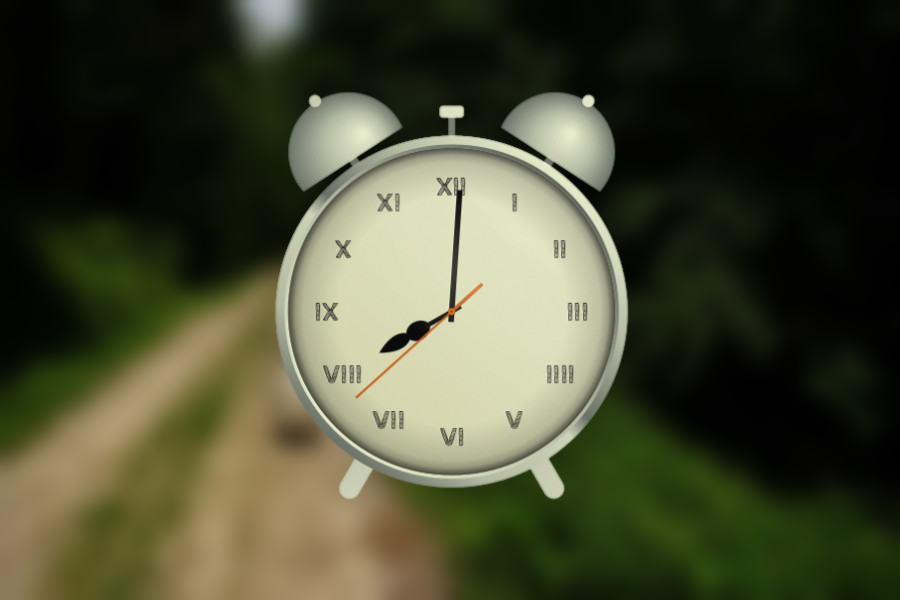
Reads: 8.00.38
